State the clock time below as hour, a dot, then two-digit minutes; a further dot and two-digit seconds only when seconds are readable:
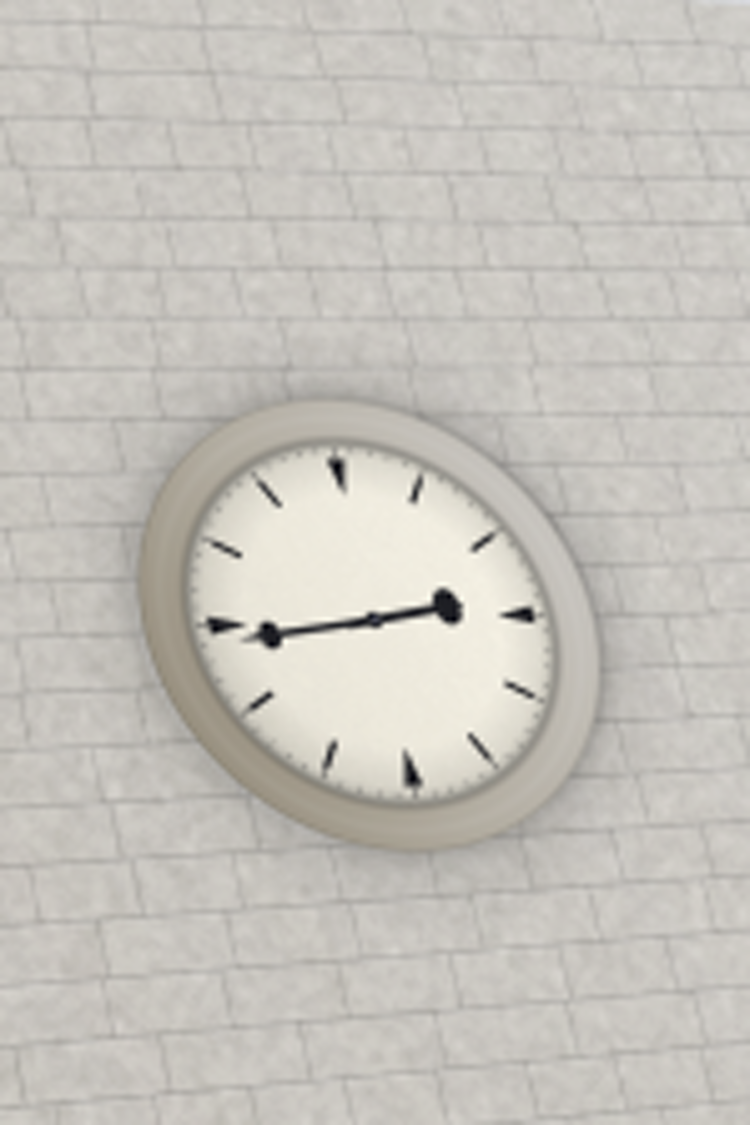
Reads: 2.44
